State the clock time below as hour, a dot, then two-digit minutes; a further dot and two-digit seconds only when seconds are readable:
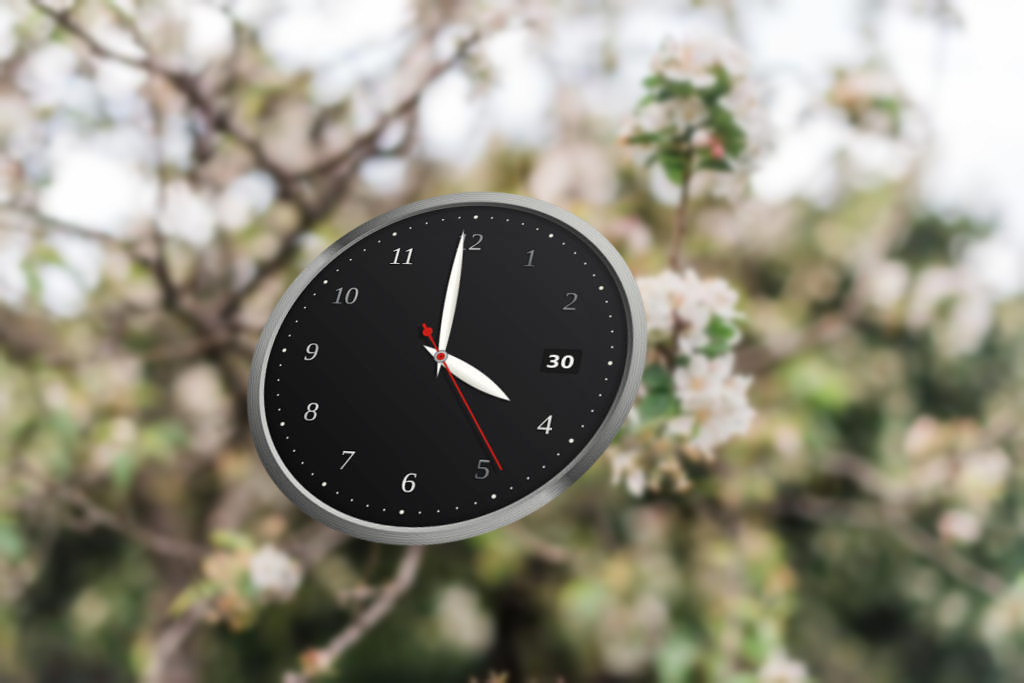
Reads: 3.59.24
